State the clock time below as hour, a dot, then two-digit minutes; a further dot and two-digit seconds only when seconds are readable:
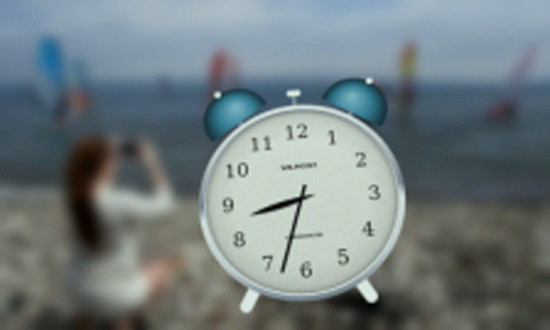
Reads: 8.33
